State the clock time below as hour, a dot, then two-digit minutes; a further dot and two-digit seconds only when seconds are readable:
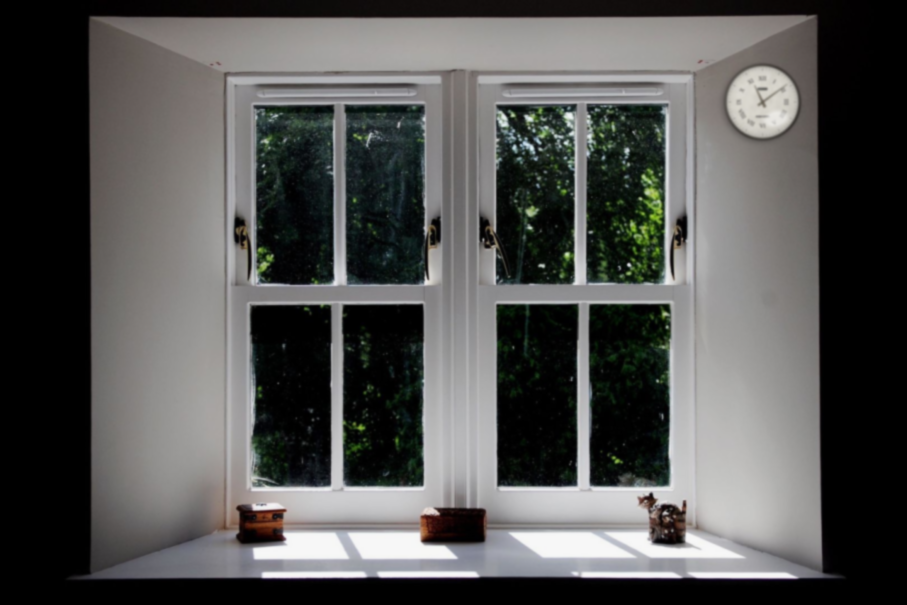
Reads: 11.09
